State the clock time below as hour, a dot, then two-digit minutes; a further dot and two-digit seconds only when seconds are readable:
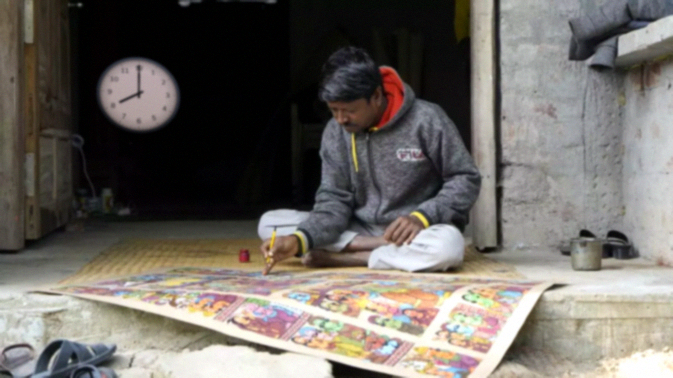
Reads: 8.00
